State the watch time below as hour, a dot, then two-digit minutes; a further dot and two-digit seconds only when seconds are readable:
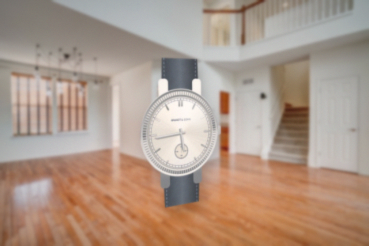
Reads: 5.44
